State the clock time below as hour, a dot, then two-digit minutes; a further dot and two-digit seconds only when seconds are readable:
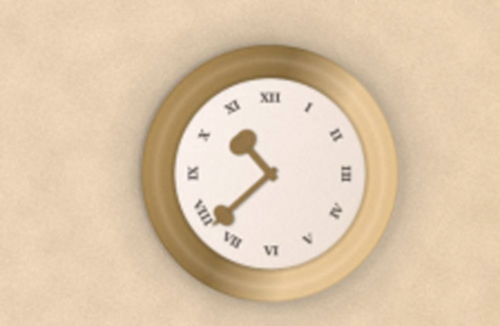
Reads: 10.38
